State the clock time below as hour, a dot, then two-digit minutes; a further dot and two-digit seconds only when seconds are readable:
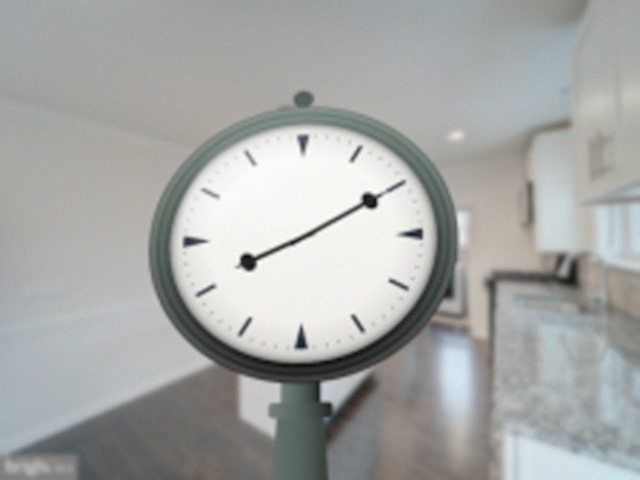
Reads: 8.10
